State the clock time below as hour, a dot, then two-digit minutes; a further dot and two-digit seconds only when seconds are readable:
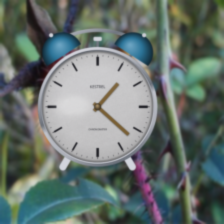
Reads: 1.22
